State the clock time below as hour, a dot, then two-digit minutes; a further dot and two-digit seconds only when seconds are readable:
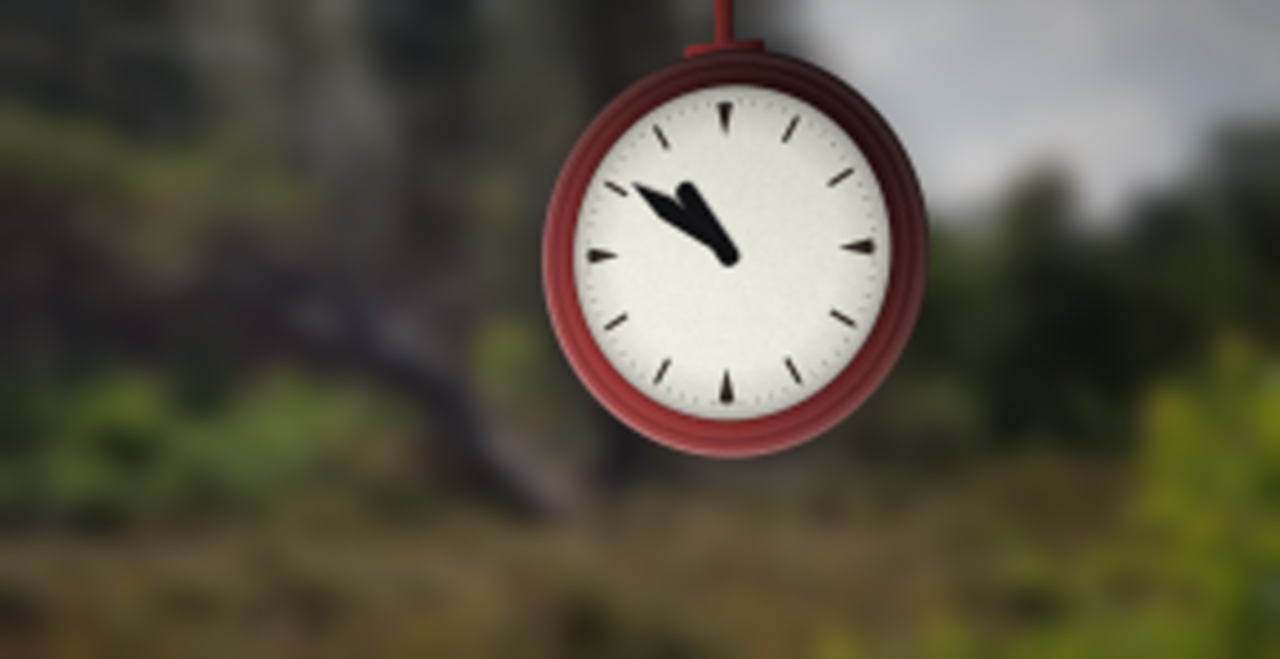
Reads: 10.51
